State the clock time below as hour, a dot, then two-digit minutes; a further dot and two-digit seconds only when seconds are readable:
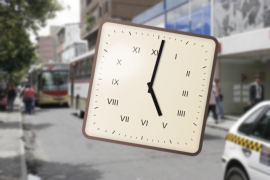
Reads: 5.01
